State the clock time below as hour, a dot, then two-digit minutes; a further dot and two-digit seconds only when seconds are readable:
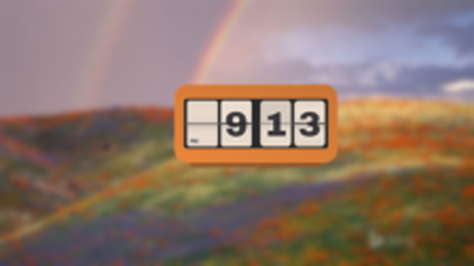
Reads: 9.13
